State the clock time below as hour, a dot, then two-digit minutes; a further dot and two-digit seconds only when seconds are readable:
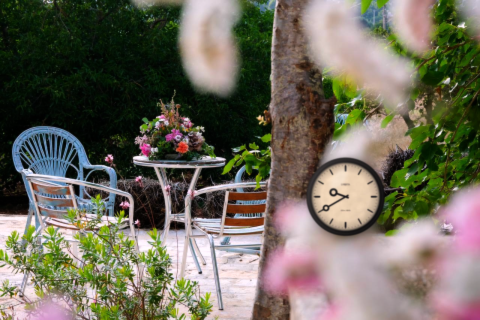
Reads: 9.40
